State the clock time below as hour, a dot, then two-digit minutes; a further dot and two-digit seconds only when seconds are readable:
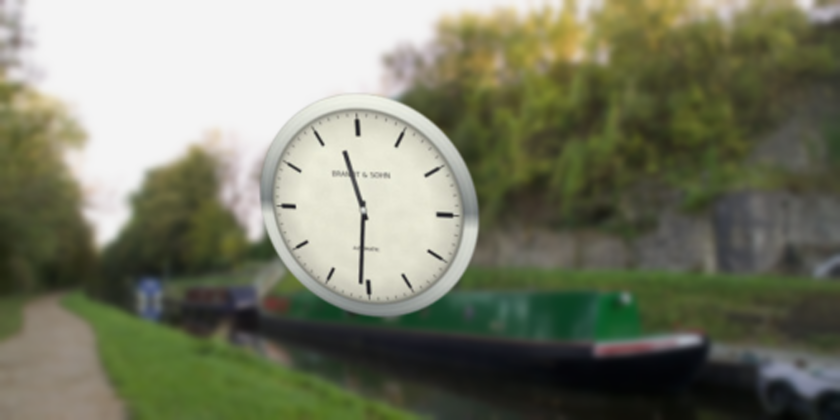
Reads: 11.31
